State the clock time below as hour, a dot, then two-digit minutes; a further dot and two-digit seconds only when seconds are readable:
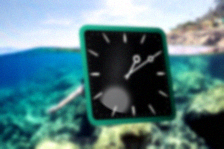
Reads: 1.10
